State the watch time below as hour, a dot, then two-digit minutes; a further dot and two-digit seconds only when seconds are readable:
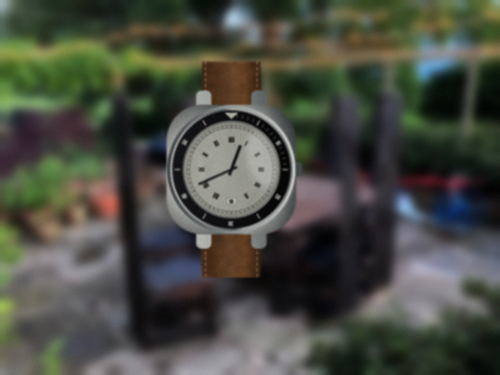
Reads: 12.41
